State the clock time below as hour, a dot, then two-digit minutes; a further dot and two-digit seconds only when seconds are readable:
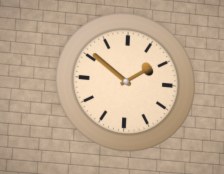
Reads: 1.51
